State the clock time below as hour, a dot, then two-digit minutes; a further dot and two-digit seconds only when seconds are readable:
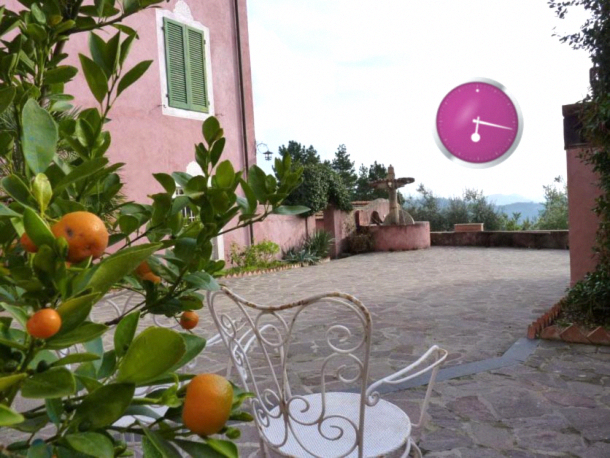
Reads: 6.17
